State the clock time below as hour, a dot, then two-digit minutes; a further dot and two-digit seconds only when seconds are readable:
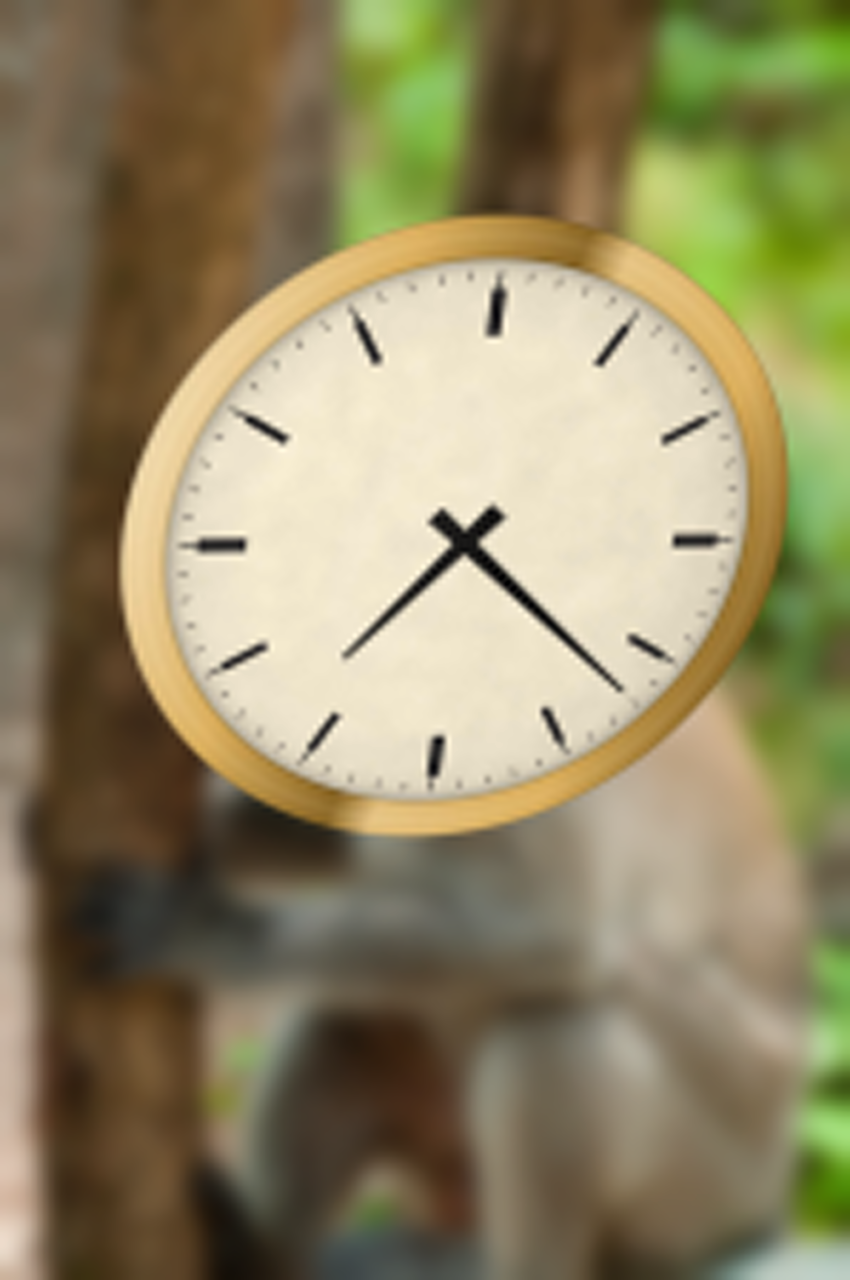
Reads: 7.22
